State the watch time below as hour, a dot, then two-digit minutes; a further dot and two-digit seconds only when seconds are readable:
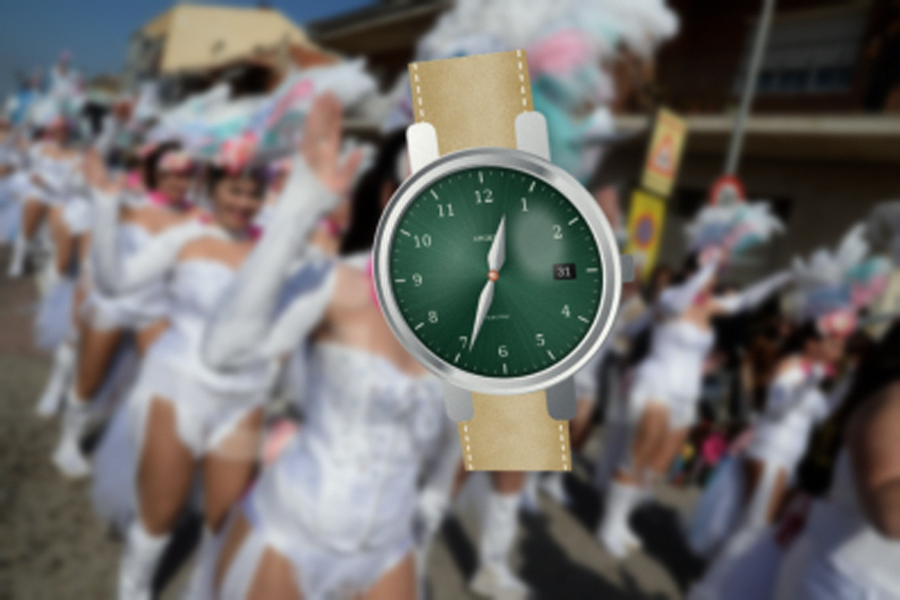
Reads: 12.34
